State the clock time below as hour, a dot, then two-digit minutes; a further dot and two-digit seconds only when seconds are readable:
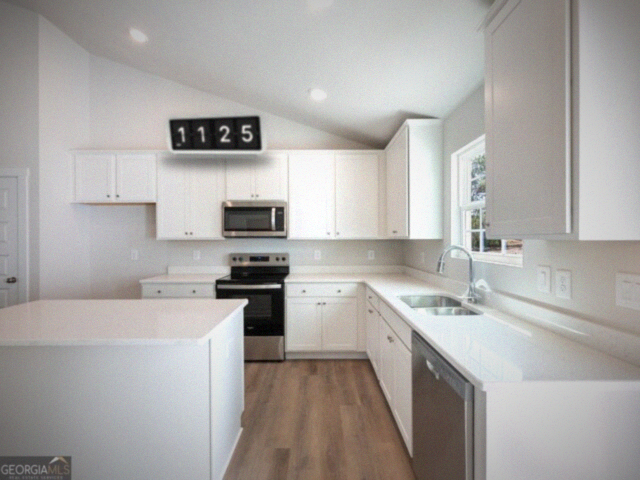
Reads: 11.25
